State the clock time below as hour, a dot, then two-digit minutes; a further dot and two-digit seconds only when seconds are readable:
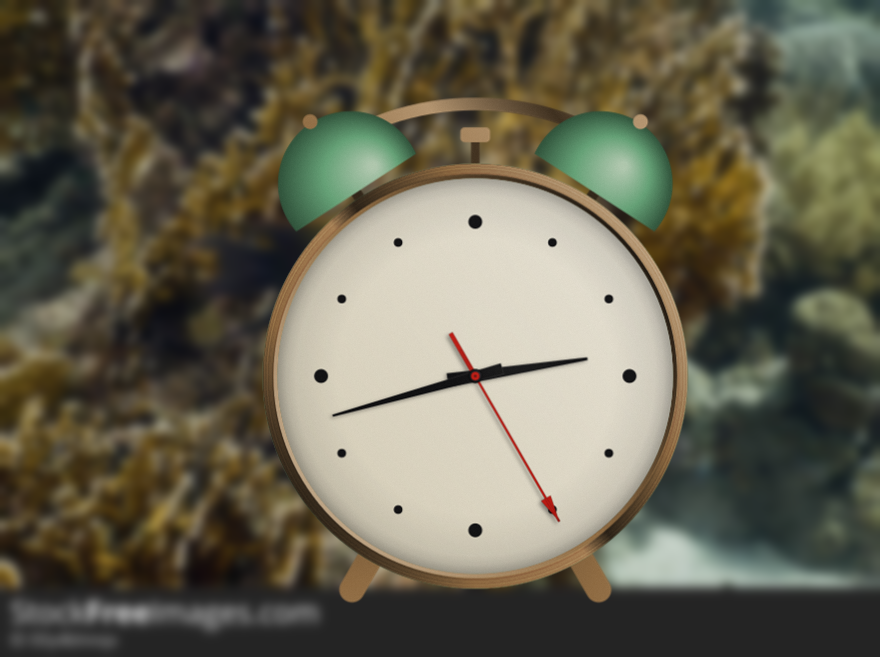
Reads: 2.42.25
